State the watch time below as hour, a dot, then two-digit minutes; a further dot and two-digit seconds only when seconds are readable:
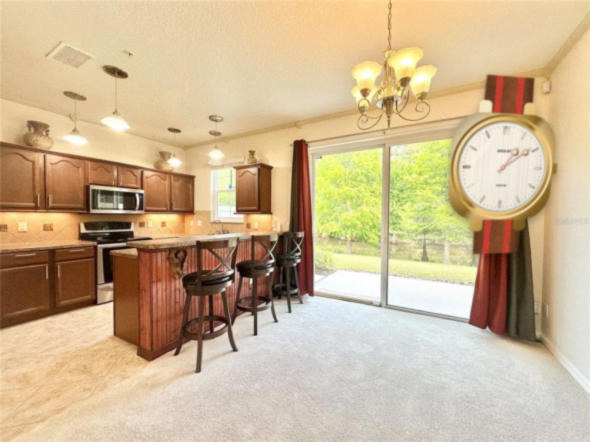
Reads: 1.09
